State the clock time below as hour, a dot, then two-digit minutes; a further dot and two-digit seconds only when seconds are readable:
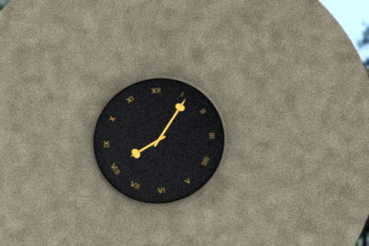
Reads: 8.06
